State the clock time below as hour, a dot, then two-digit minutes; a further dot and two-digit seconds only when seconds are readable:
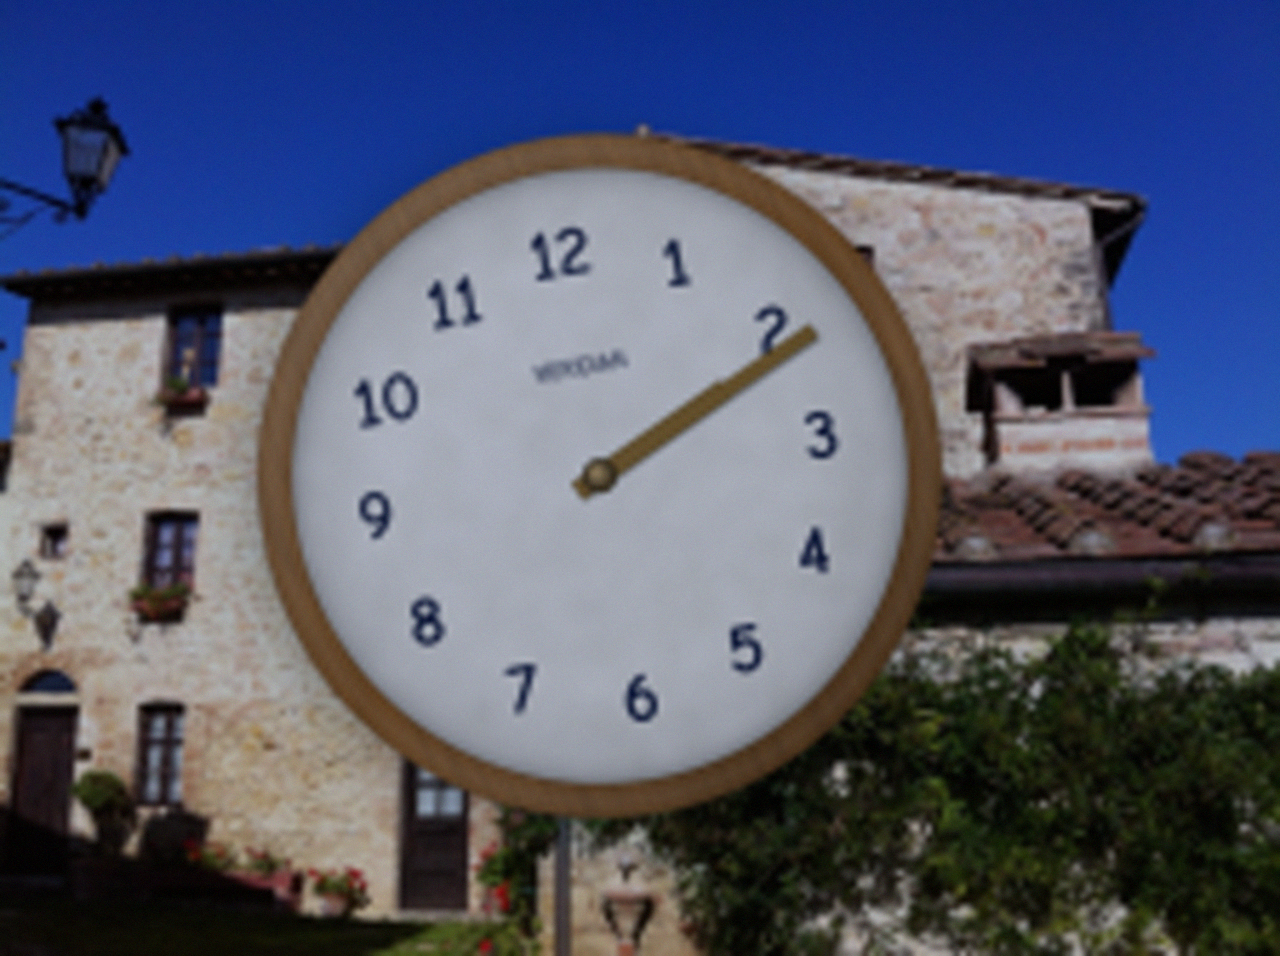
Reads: 2.11
